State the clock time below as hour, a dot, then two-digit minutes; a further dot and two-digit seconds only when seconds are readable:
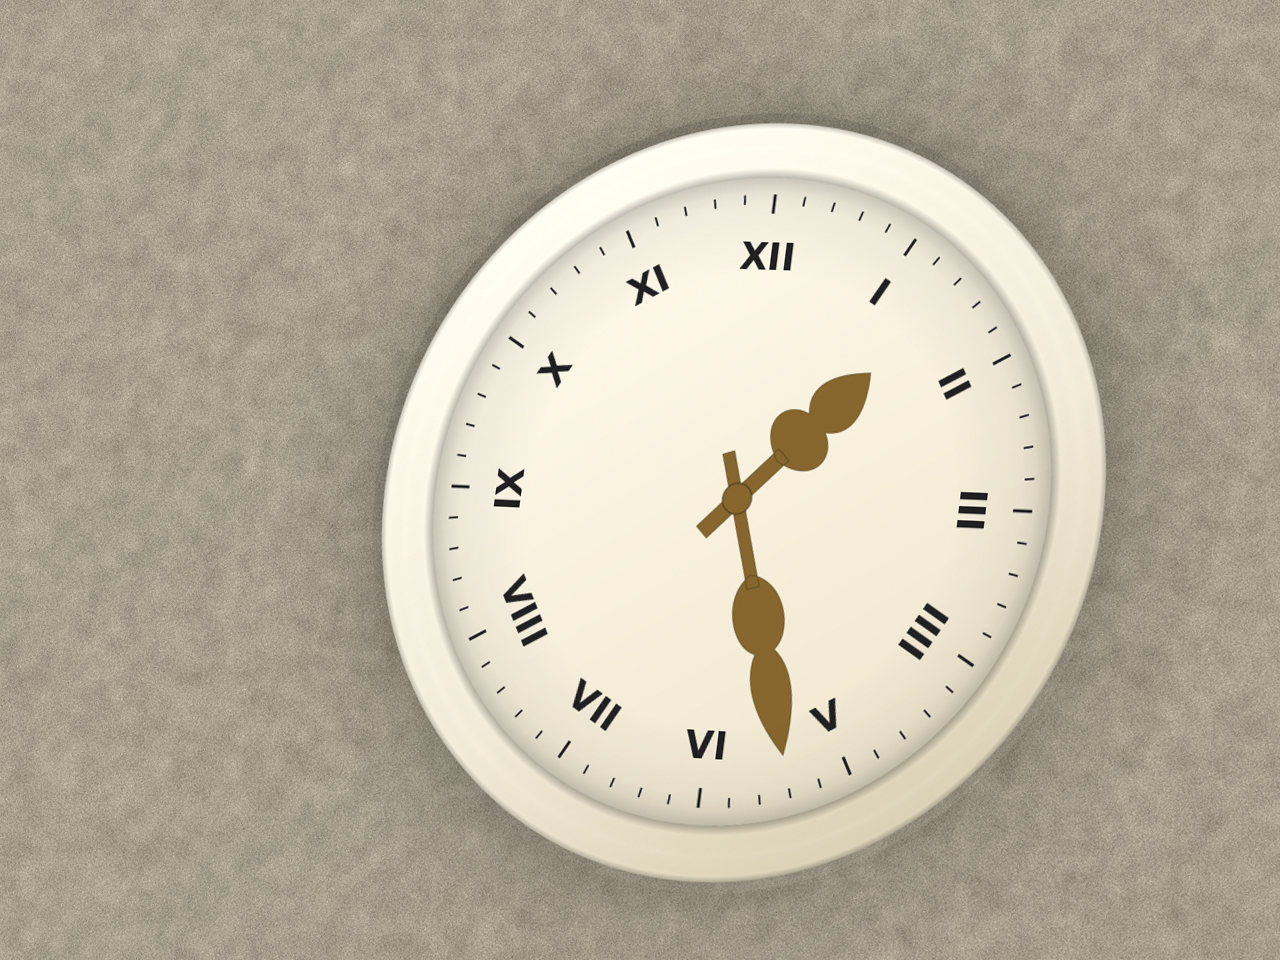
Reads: 1.27
